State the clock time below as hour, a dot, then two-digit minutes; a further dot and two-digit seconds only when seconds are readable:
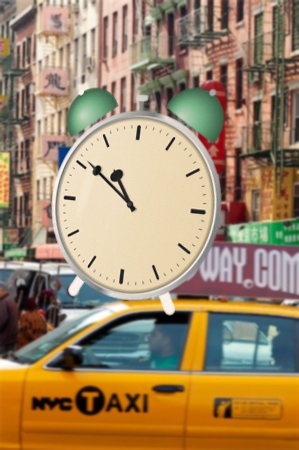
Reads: 10.51
